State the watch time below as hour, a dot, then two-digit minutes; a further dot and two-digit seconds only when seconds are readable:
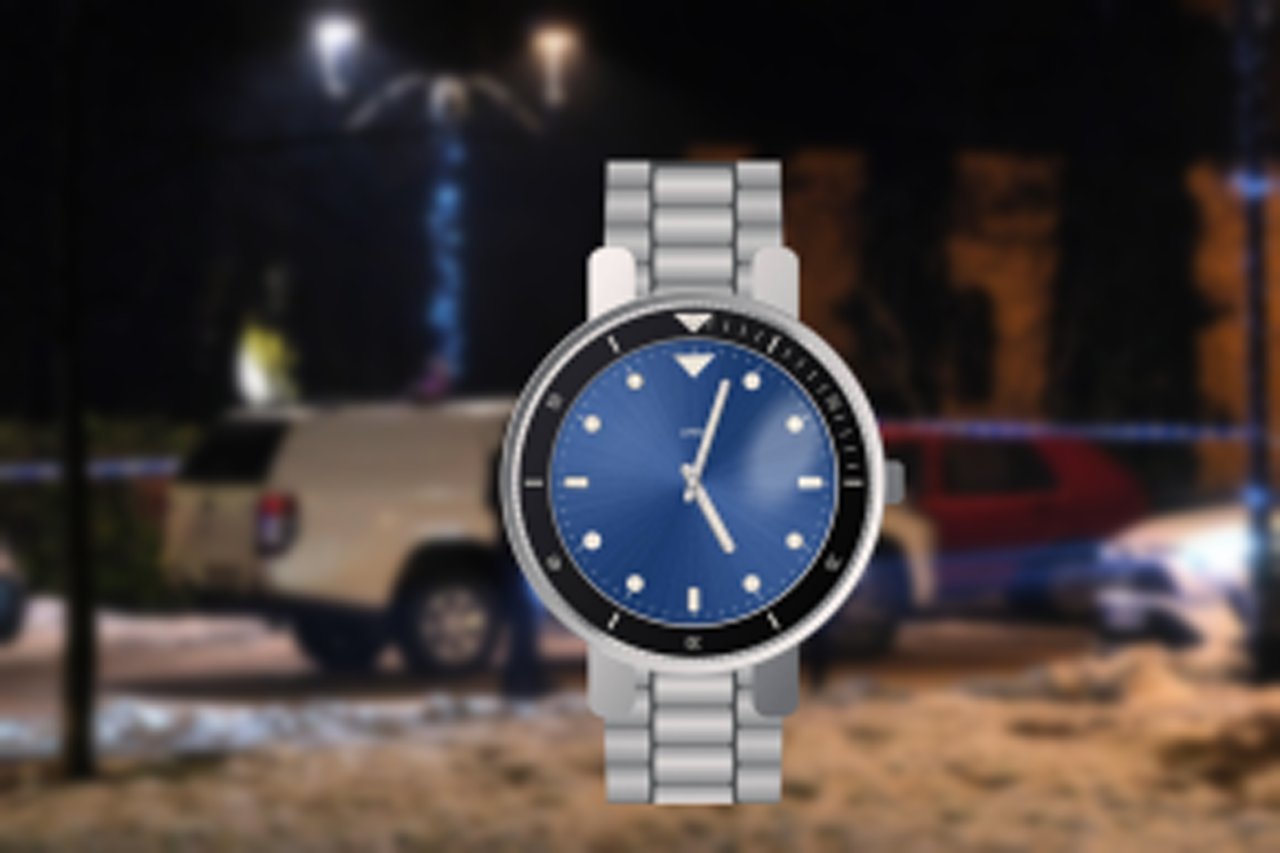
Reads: 5.03
